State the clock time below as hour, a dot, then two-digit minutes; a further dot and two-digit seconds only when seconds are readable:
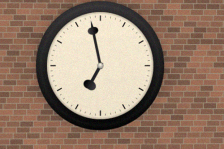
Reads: 6.58
